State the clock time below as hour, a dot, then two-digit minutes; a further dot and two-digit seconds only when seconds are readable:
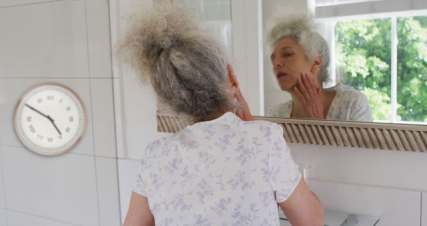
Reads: 4.50
